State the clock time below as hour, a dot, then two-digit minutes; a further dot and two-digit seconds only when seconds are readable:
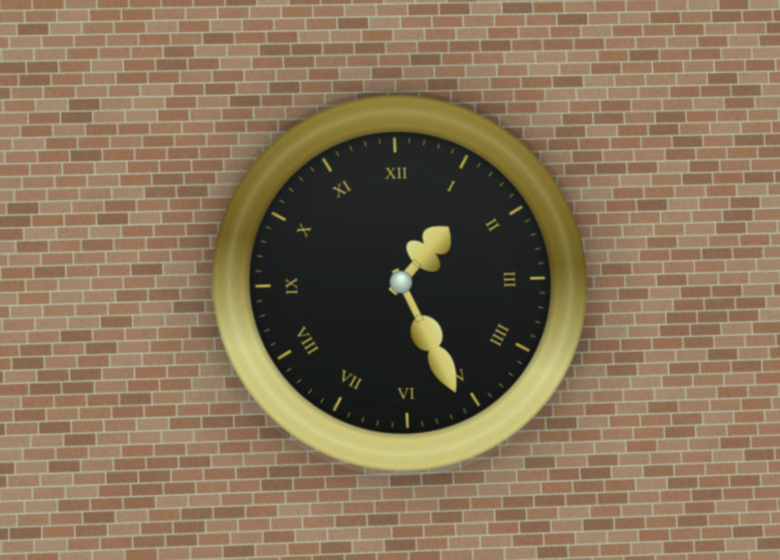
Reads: 1.26
